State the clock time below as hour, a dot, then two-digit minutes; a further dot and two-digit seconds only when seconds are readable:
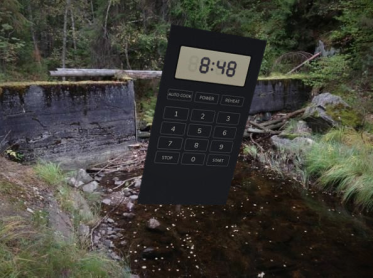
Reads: 8.48
